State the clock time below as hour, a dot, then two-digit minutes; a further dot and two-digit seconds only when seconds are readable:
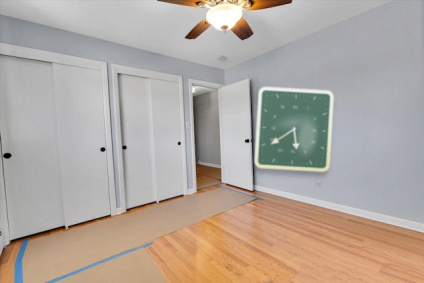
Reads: 5.39
